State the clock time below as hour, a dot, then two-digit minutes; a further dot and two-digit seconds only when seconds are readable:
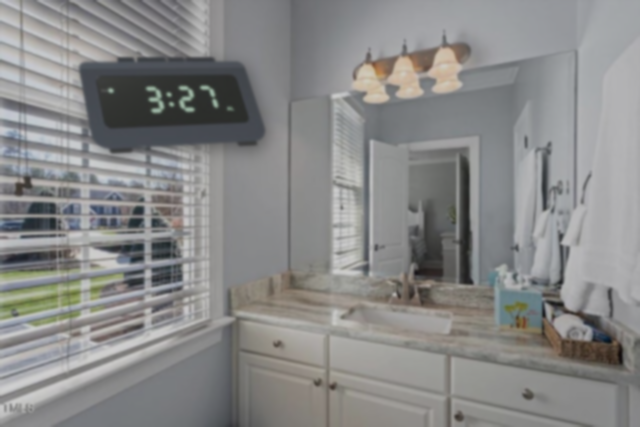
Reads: 3.27
